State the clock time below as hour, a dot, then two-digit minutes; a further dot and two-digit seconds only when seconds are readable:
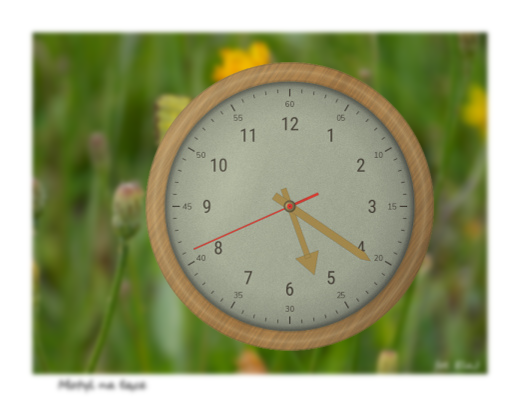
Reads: 5.20.41
